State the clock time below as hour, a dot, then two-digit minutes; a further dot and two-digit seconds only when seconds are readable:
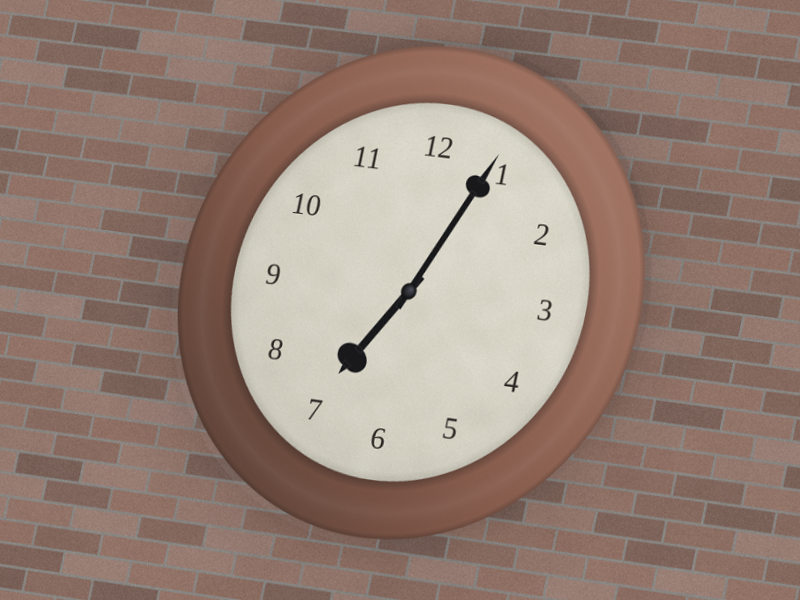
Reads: 7.04
